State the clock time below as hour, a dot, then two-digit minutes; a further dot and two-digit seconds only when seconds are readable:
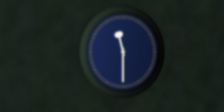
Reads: 11.30
